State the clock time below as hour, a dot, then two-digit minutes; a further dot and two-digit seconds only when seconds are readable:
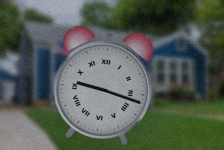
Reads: 9.17
